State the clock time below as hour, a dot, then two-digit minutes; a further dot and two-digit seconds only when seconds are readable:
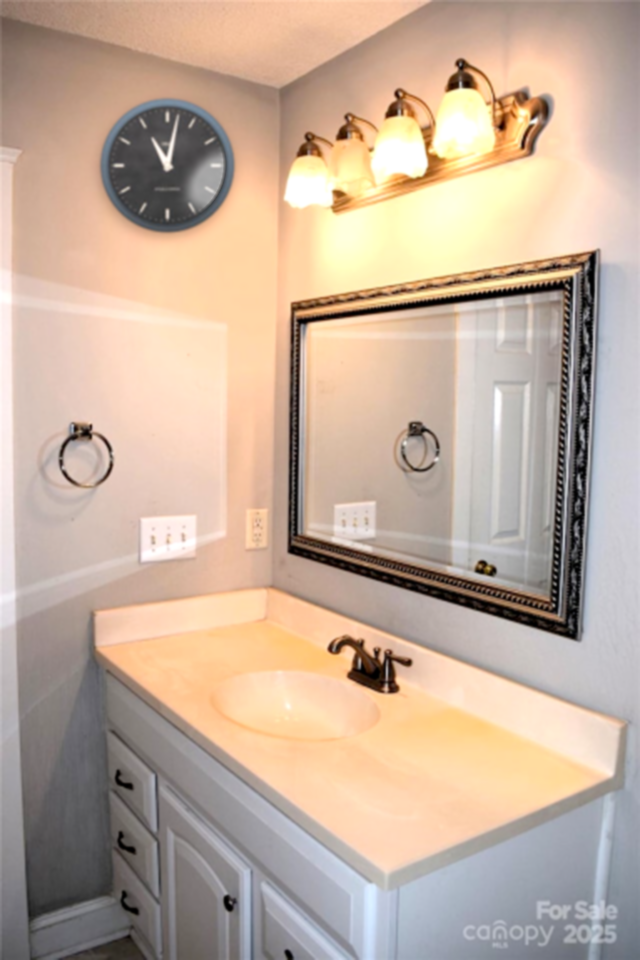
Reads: 11.02
